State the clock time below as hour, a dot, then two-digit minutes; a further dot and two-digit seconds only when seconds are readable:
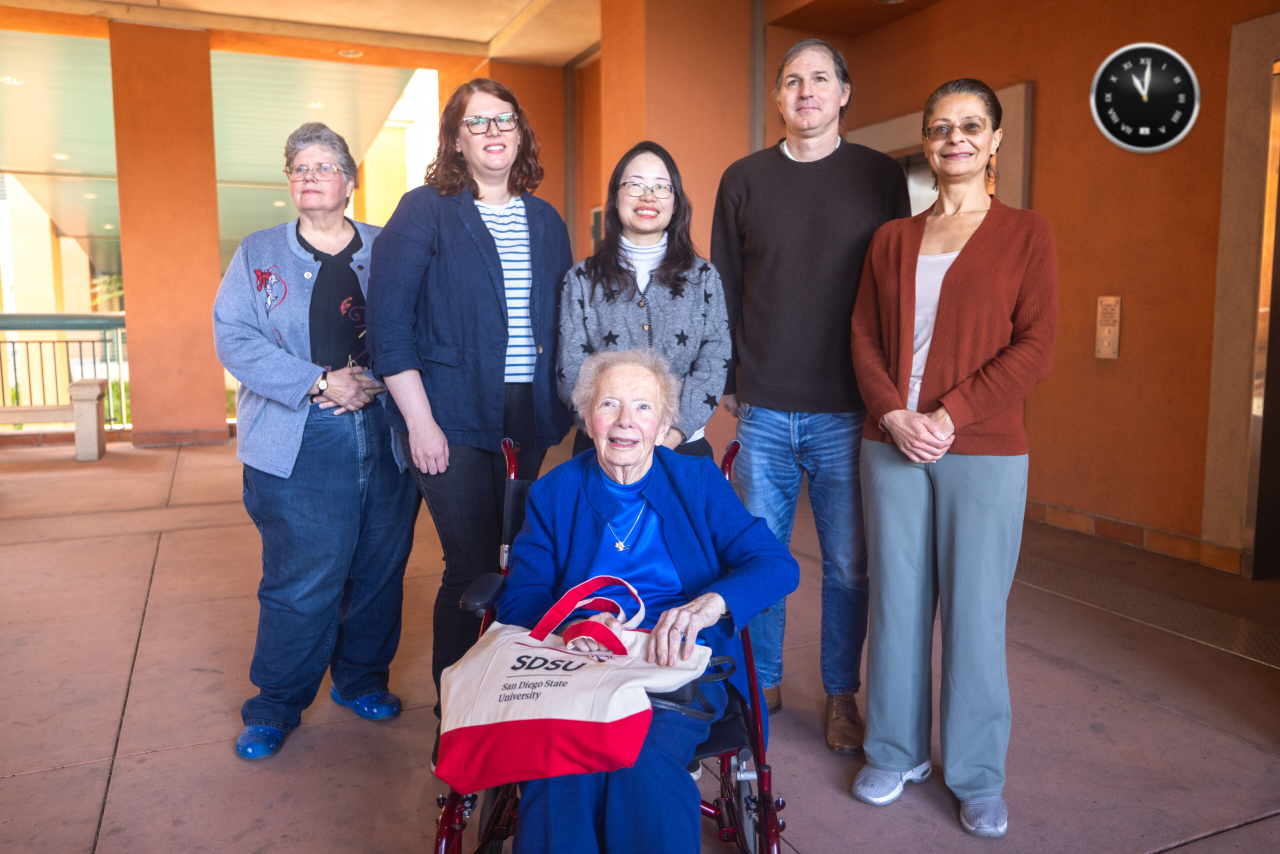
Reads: 11.01
